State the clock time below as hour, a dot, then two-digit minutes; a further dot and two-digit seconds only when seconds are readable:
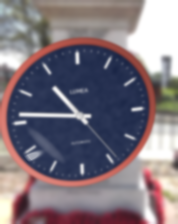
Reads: 10.46.24
